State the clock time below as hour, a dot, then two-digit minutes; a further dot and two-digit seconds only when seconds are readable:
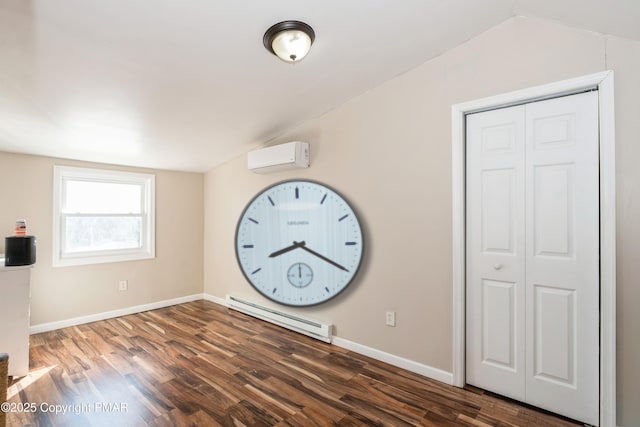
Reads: 8.20
